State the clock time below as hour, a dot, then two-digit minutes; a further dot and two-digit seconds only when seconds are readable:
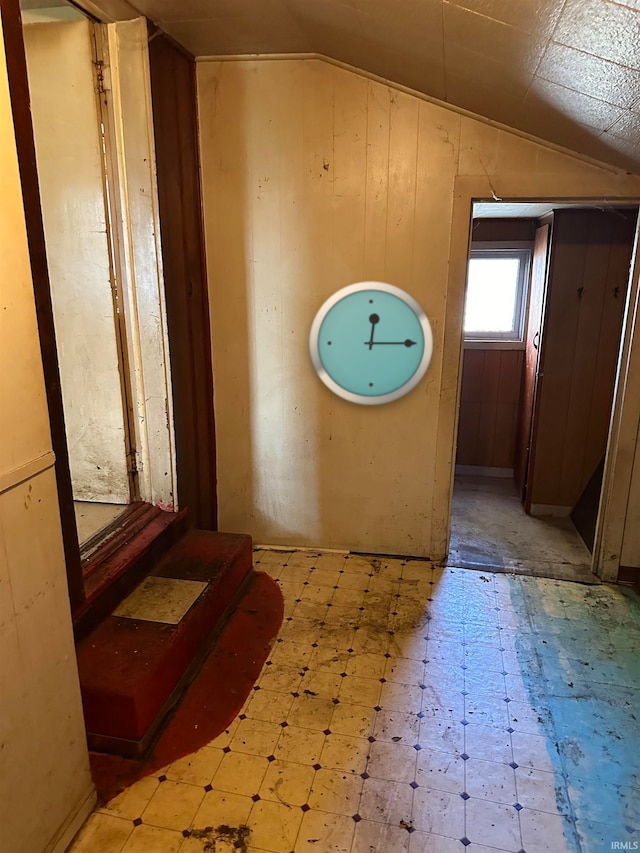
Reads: 12.15
